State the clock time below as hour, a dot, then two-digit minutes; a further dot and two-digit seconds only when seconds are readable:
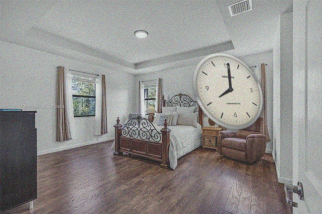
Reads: 8.01
